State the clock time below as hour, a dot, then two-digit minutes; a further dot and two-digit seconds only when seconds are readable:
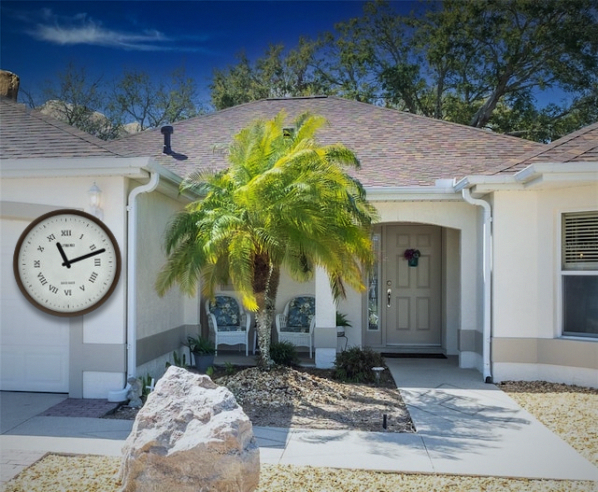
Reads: 11.12
